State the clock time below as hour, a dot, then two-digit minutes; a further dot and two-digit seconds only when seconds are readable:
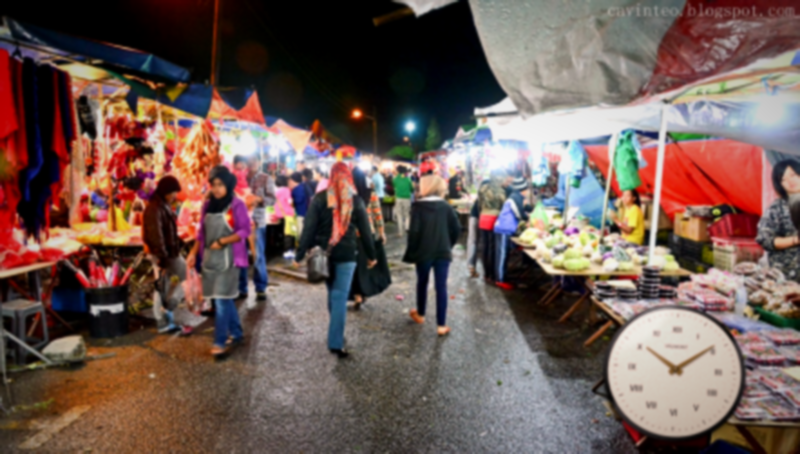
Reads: 10.09
